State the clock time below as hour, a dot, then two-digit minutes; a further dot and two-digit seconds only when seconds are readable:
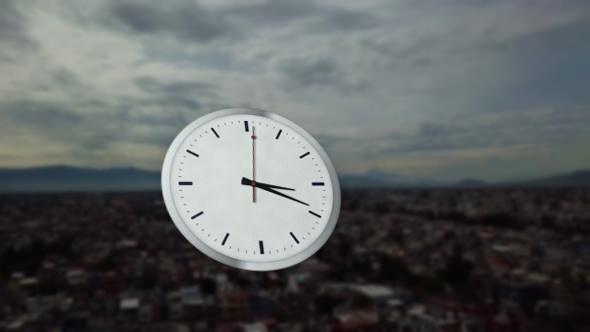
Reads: 3.19.01
